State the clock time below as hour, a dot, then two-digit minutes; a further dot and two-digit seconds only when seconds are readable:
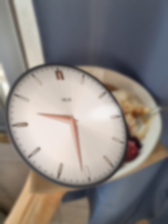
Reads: 9.31
